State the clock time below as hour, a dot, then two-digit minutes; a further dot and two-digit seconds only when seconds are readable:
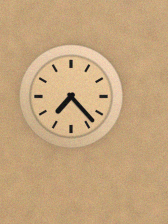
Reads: 7.23
